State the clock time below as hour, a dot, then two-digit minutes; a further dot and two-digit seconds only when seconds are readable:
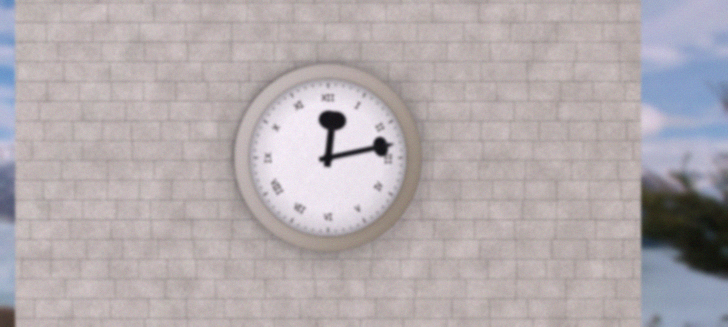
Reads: 12.13
